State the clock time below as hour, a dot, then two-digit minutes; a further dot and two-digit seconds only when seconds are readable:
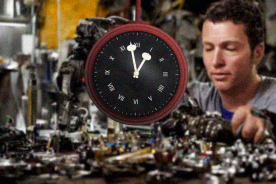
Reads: 12.58
